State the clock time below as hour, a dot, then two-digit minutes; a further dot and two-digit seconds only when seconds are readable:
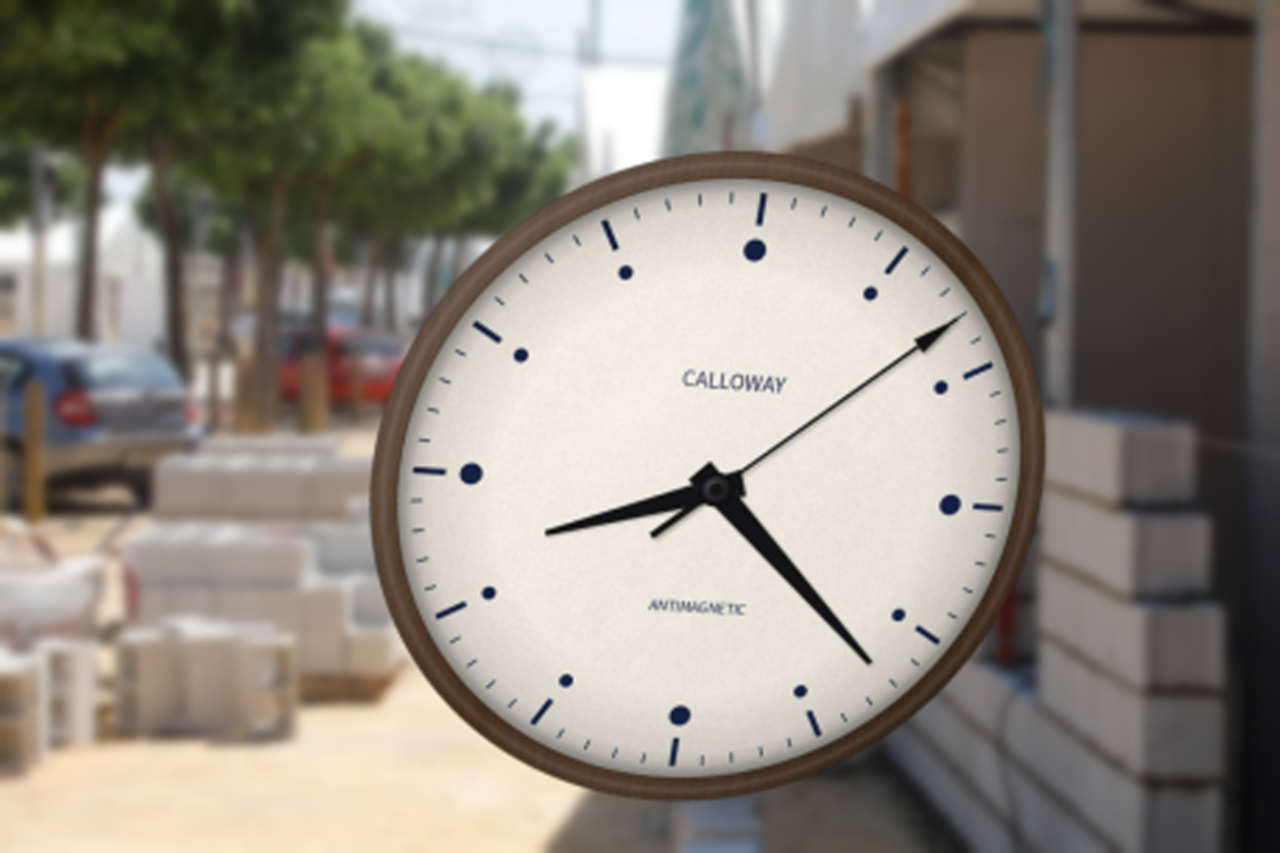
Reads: 8.22.08
